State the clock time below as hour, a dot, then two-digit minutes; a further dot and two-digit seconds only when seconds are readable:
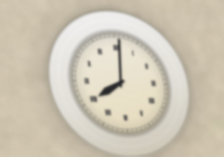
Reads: 8.01
